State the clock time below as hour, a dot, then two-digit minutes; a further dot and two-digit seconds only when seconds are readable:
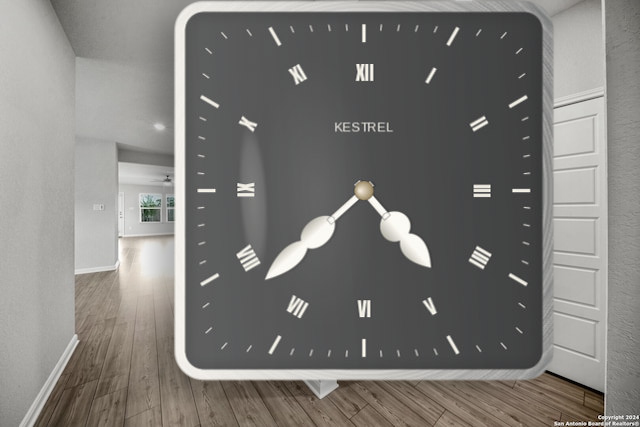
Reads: 4.38
